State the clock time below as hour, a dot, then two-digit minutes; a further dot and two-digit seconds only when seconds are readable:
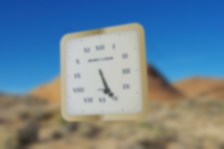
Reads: 5.26
